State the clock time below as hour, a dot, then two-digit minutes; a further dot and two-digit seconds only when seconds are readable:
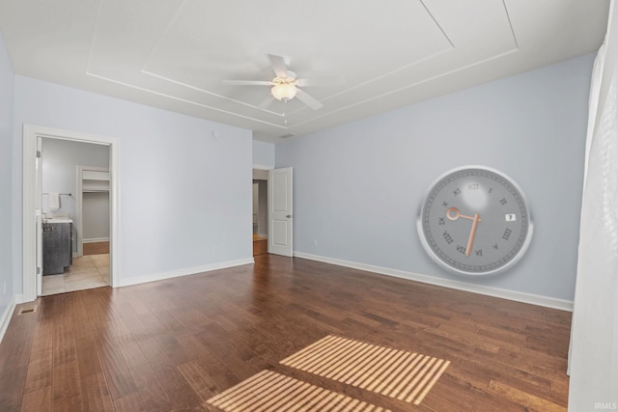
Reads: 9.33
